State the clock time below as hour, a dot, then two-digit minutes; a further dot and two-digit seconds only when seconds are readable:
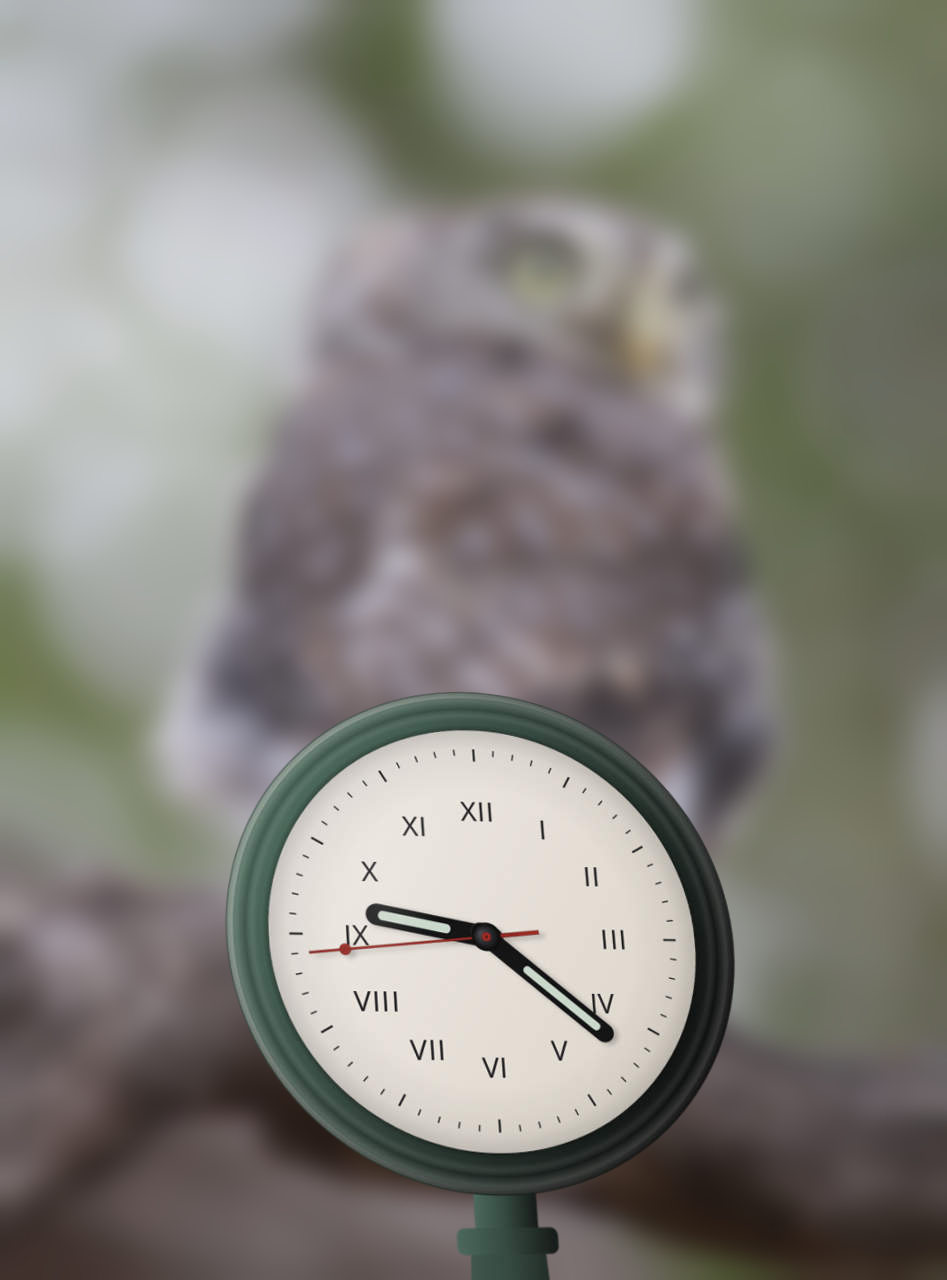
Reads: 9.21.44
